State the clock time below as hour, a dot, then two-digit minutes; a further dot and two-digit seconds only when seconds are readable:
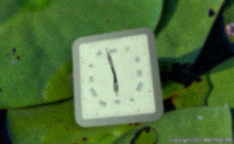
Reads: 5.58
